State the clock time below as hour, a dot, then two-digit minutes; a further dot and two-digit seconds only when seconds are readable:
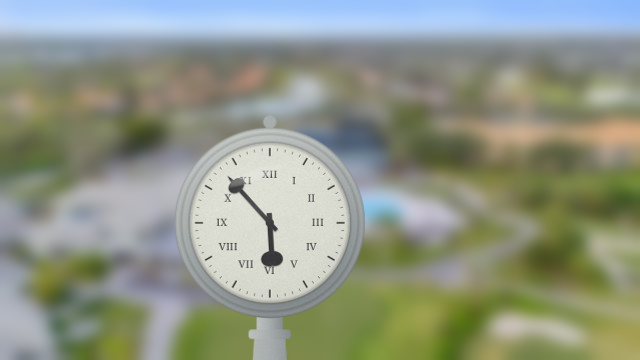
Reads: 5.53
